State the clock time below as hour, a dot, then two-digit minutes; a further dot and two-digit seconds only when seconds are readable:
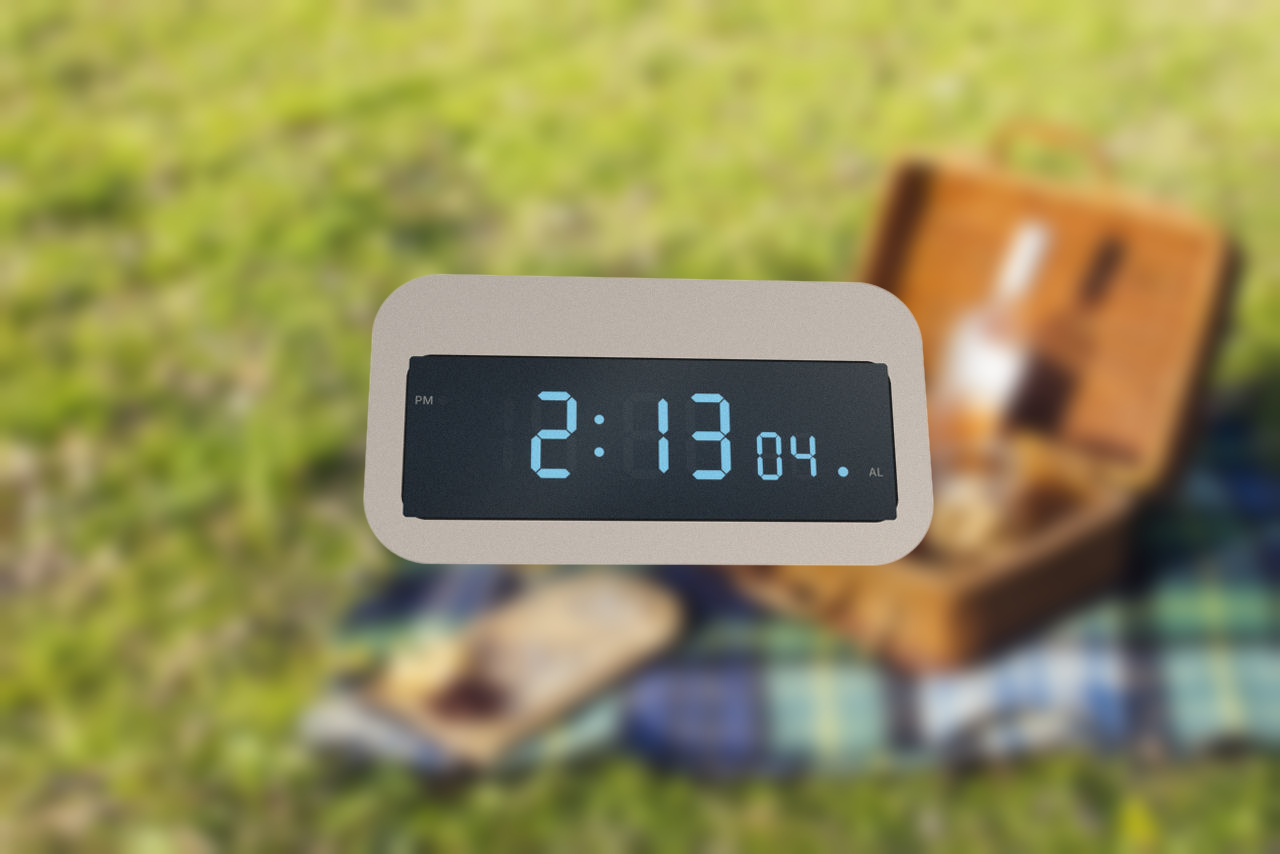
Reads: 2.13.04
